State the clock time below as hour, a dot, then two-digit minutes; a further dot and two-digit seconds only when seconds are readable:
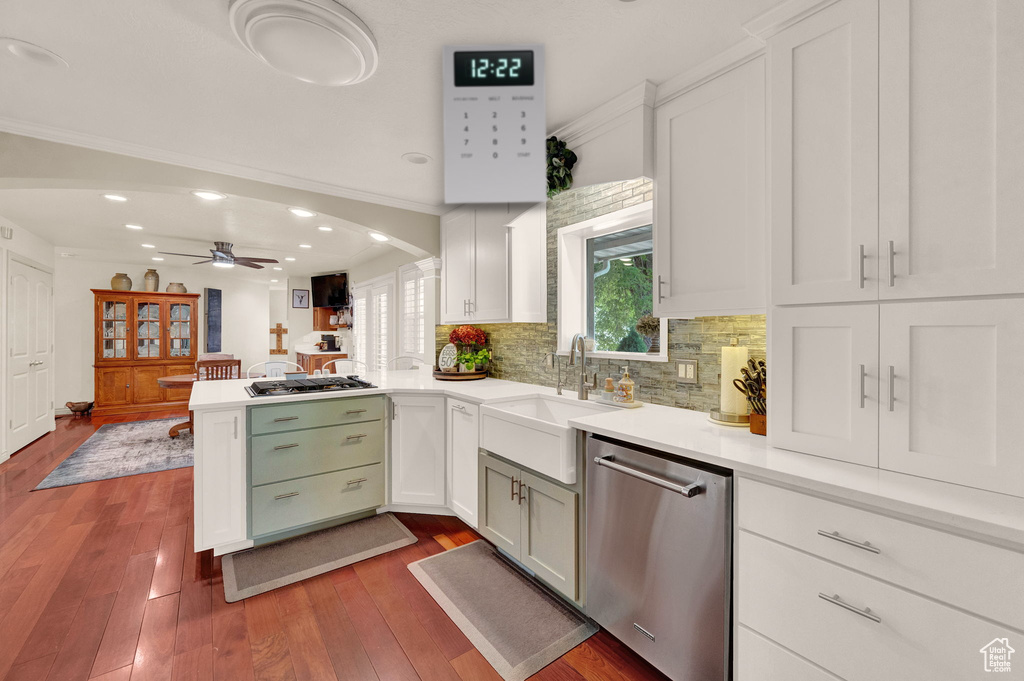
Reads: 12.22
